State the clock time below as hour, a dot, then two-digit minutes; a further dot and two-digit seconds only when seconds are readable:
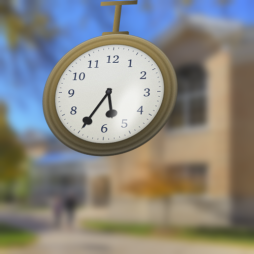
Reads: 5.35
